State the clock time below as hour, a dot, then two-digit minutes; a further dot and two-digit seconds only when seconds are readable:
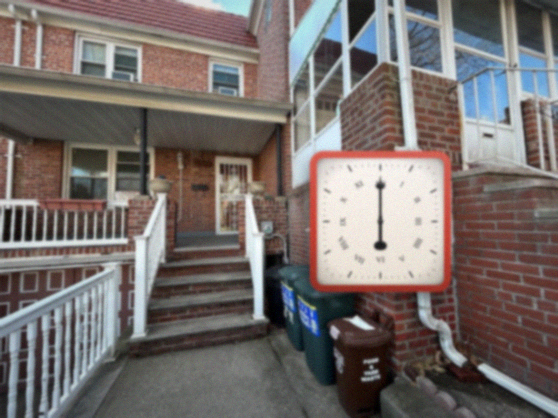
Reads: 6.00
